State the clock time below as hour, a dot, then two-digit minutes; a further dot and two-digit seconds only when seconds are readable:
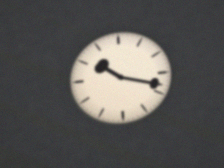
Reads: 10.18
